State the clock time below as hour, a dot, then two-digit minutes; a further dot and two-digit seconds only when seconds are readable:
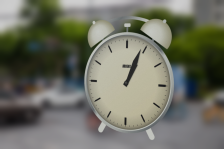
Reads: 1.04
